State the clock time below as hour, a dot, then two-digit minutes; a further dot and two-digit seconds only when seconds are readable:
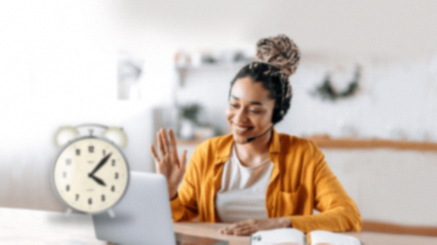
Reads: 4.07
